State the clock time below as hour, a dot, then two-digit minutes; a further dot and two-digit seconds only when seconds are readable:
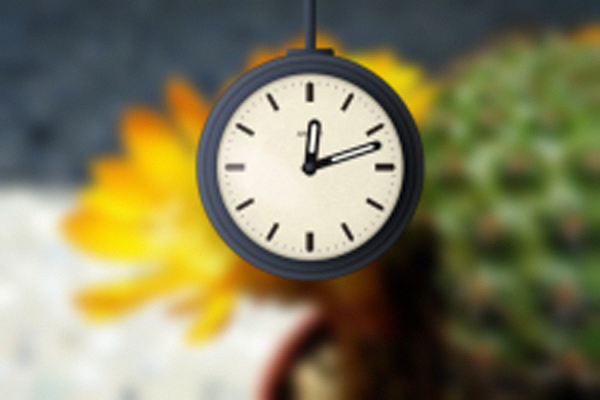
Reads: 12.12
